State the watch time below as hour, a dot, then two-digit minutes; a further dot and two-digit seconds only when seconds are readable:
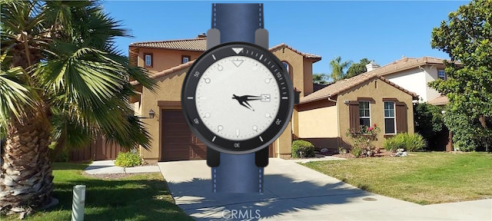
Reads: 4.15
